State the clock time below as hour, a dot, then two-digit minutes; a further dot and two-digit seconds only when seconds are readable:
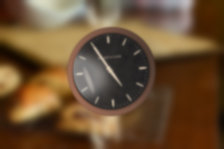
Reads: 4.55
